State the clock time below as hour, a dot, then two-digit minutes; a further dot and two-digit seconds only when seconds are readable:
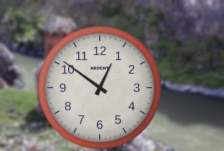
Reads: 12.51
